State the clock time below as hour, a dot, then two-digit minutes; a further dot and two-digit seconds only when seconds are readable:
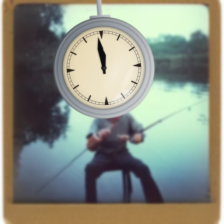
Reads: 11.59
